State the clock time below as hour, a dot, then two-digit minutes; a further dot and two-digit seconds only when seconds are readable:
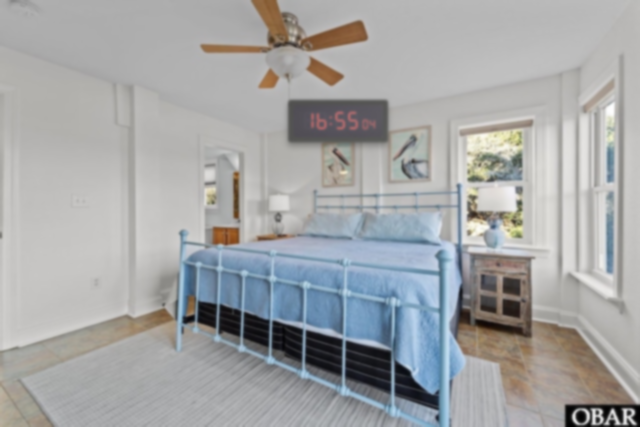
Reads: 16.55
